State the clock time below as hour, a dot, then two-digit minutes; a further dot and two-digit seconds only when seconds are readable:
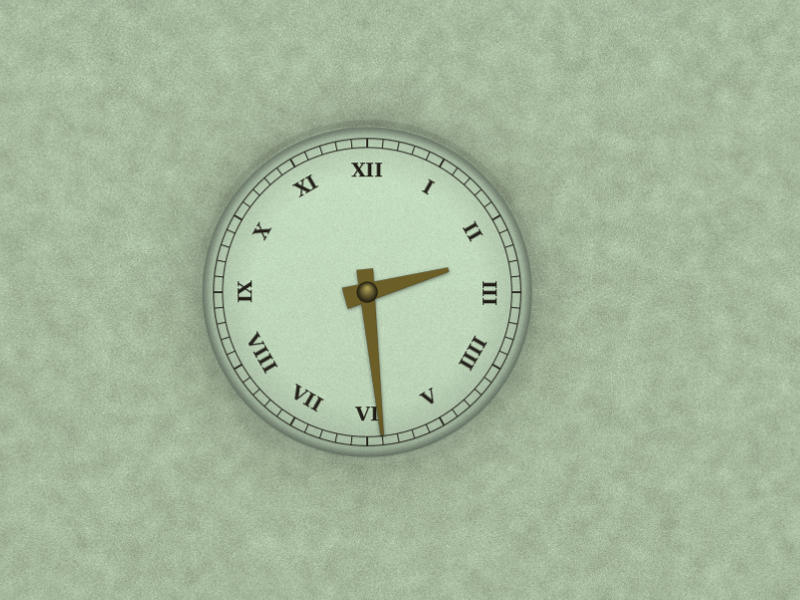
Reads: 2.29
